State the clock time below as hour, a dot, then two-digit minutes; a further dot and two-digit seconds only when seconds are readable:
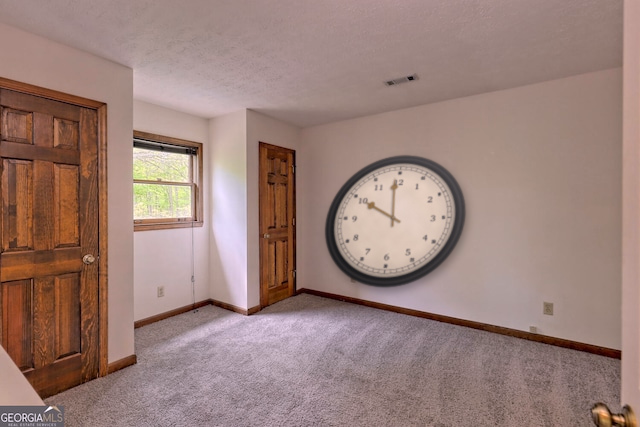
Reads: 9.59
